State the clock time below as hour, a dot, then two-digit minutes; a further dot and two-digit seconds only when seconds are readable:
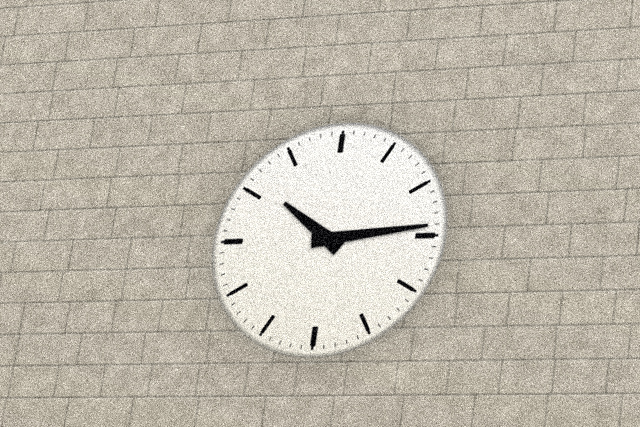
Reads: 10.14
